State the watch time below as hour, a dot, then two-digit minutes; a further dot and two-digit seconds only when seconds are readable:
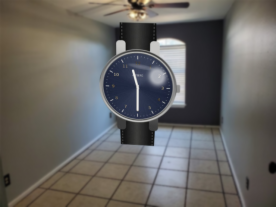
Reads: 11.30
